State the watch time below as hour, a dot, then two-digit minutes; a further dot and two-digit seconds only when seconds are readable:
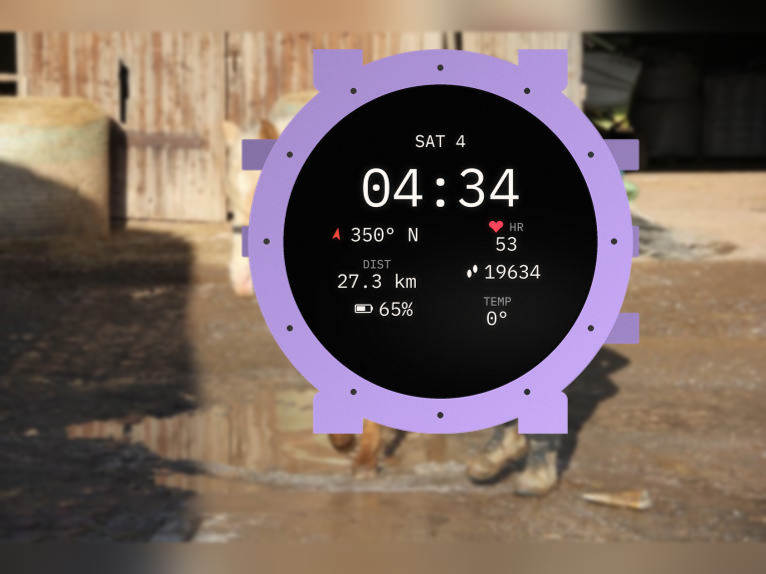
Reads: 4.34
